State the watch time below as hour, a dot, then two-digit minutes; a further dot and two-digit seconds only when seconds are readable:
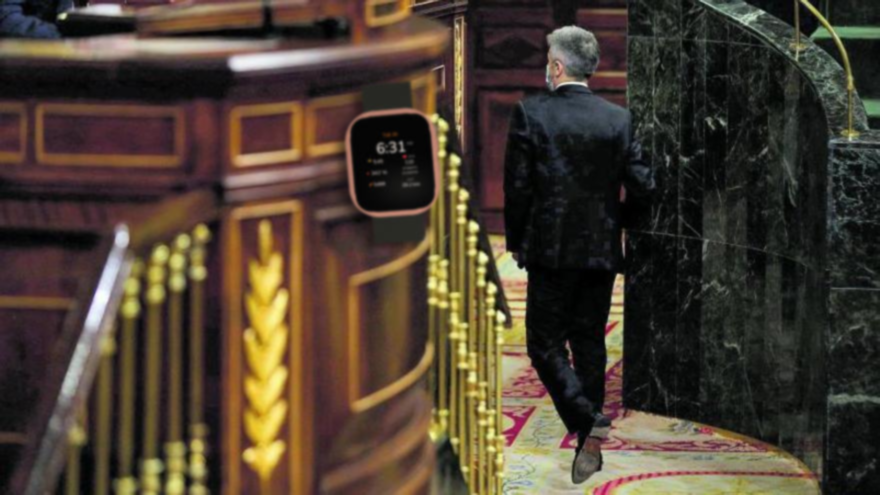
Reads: 6.31
